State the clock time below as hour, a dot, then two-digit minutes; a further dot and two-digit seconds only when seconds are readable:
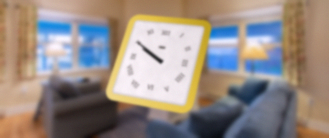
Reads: 9.50
